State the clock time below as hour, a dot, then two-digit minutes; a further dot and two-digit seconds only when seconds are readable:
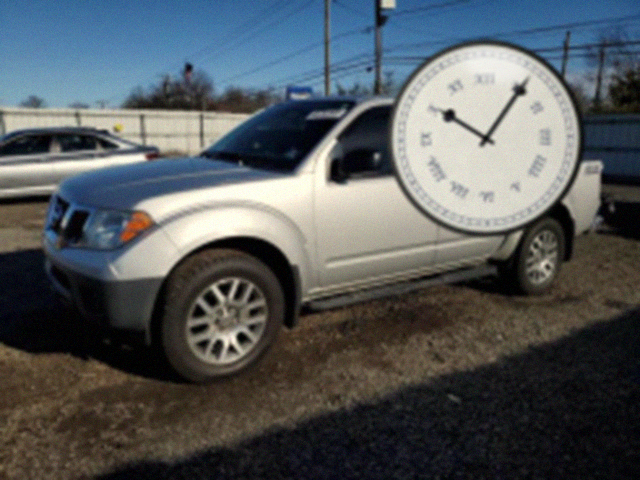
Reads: 10.06
